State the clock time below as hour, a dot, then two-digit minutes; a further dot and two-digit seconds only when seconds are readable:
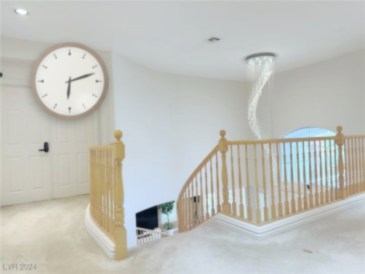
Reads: 6.12
